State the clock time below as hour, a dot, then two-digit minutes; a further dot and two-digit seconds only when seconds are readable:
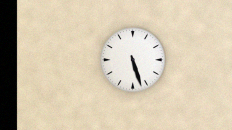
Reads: 5.27
